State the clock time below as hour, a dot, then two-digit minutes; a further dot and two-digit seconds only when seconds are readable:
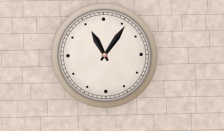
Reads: 11.06
